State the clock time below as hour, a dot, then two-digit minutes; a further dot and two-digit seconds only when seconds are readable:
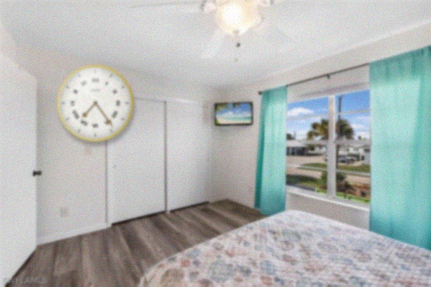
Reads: 7.24
